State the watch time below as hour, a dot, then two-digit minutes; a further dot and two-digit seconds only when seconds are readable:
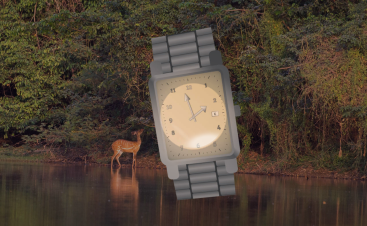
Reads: 1.58
